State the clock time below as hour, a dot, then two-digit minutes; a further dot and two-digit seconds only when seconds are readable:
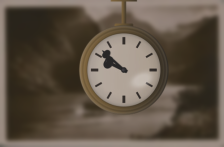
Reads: 9.52
